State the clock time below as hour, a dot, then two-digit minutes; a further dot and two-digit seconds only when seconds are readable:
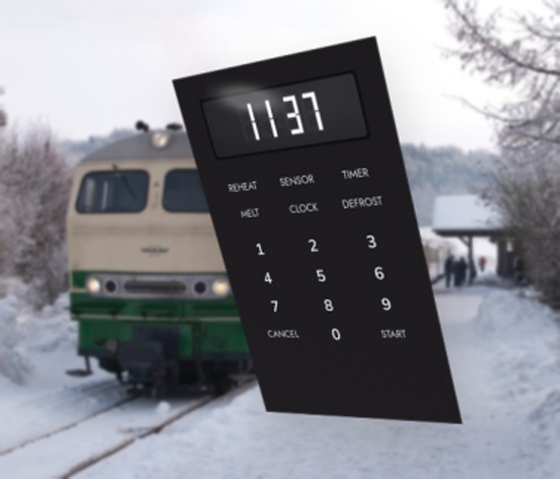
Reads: 11.37
